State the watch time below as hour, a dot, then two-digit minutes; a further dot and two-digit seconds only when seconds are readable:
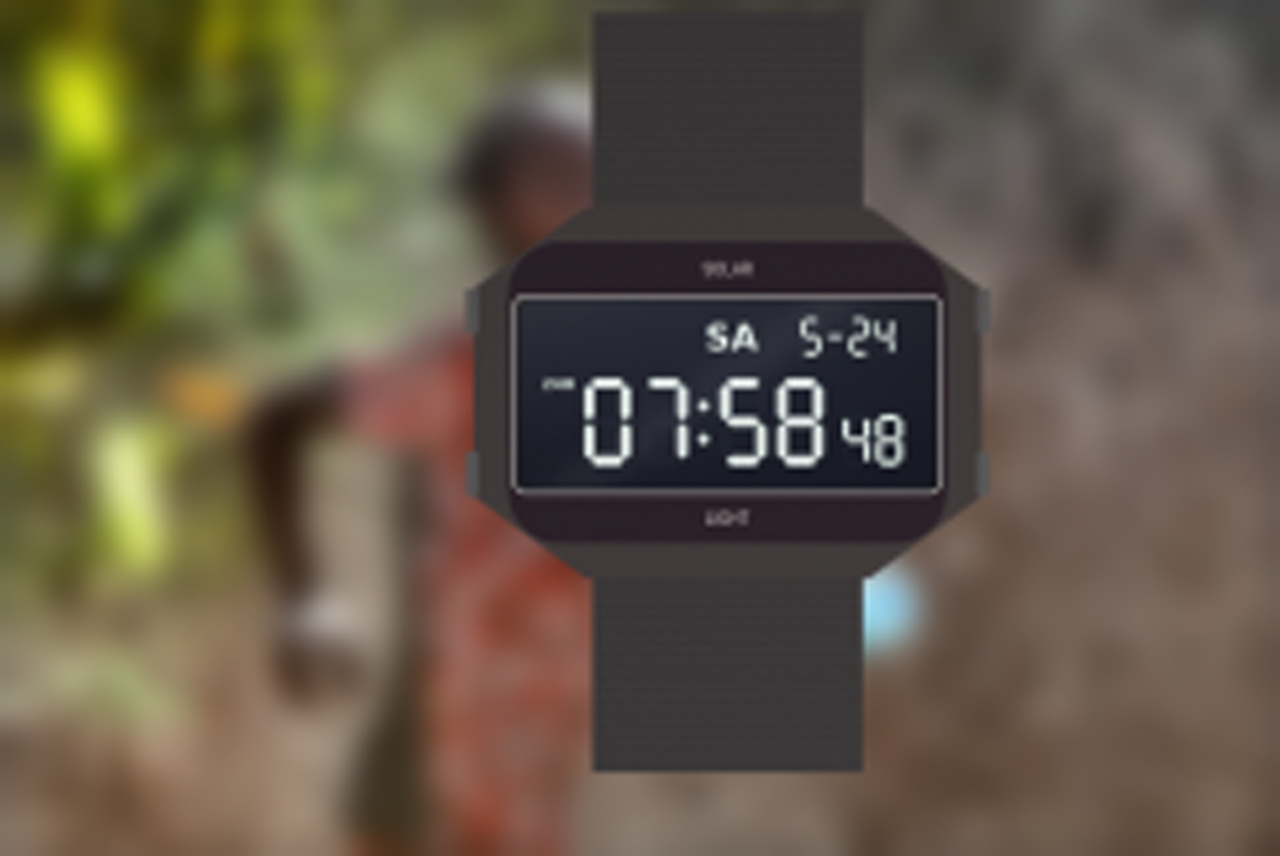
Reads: 7.58.48
